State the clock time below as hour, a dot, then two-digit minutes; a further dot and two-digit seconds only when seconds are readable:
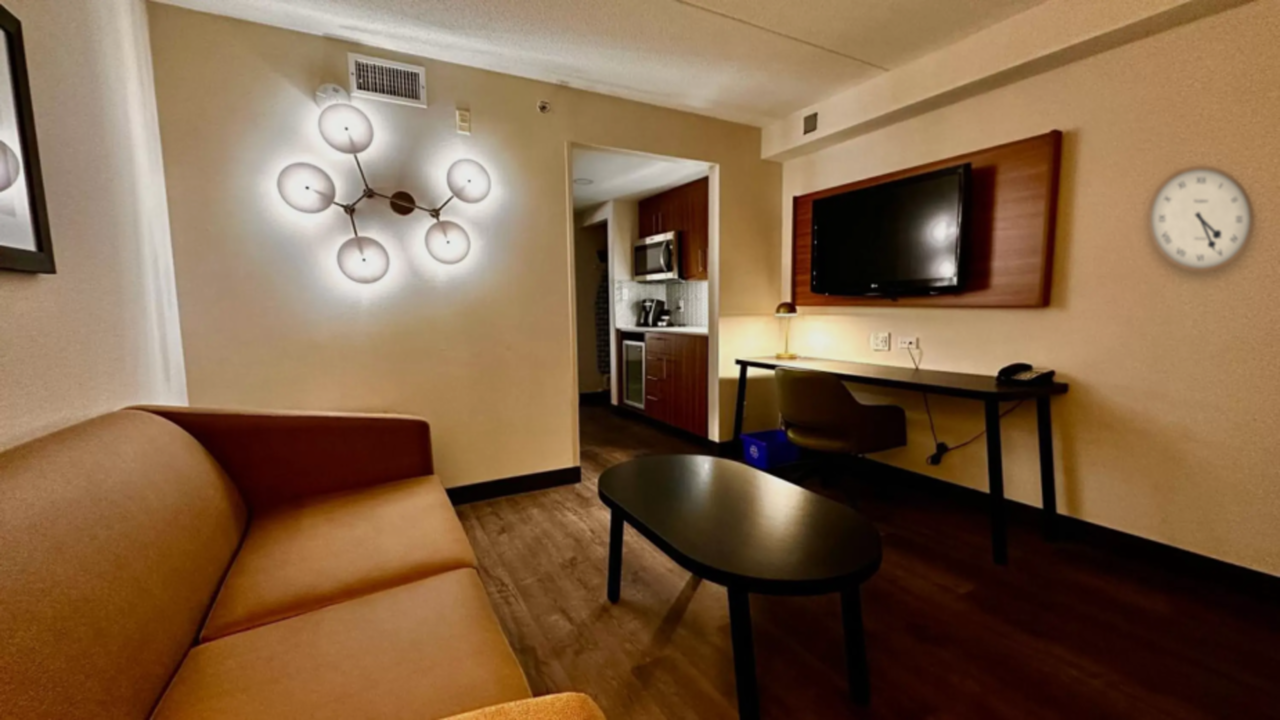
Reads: 4.26
